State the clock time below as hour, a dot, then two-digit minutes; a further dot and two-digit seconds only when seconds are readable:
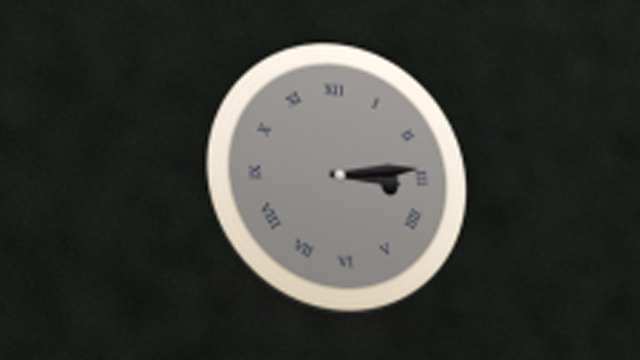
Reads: 3.14
